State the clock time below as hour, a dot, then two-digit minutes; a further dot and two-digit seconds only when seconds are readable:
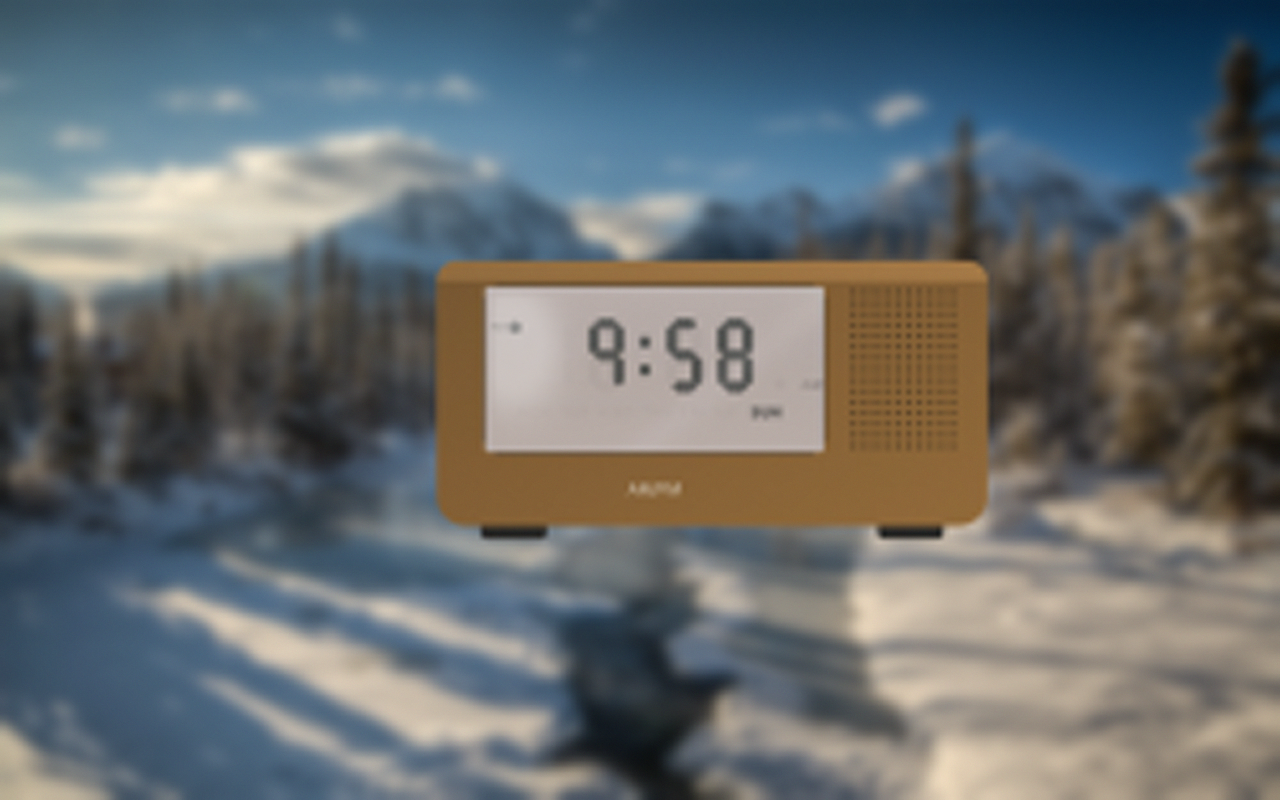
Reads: 9.58
